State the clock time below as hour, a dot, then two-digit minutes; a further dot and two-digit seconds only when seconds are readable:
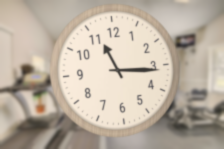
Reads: 11.16
